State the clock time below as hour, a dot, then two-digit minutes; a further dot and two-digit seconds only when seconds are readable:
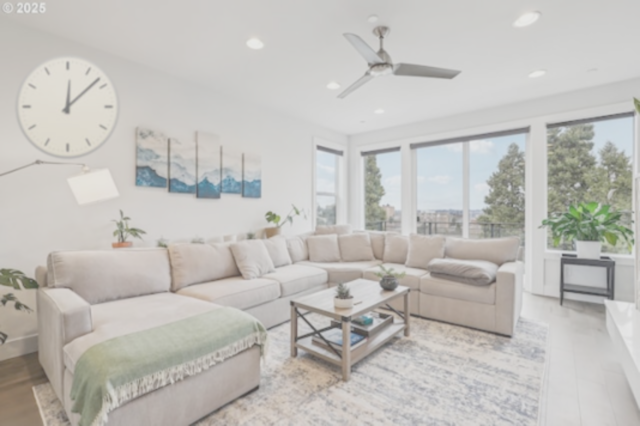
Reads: 12.08
